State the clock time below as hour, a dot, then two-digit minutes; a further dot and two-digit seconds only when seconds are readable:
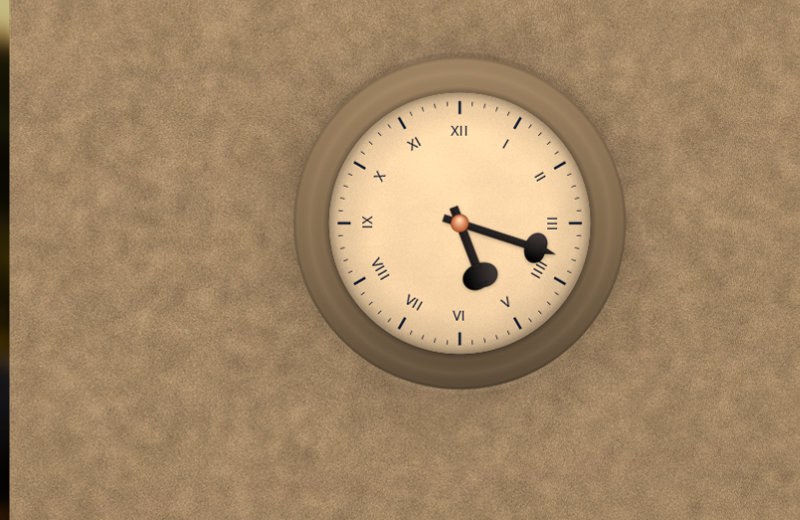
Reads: 5.18
